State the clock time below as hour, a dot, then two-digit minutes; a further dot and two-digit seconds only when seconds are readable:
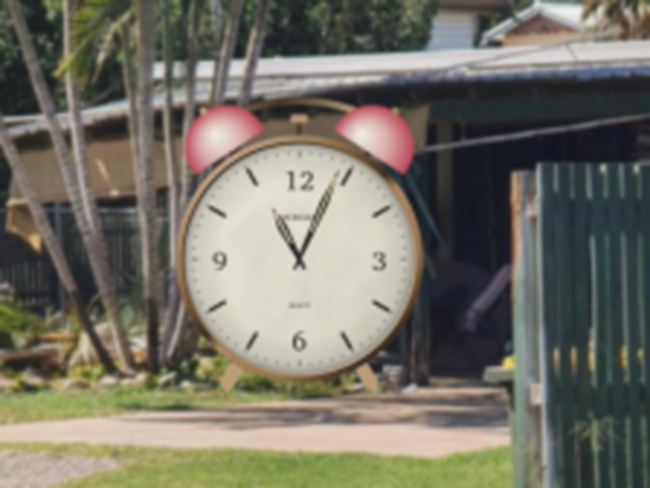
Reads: 11.04
